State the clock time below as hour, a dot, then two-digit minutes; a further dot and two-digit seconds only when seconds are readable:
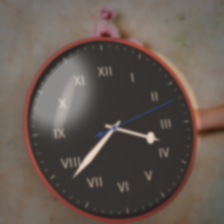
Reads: 3.38.12
